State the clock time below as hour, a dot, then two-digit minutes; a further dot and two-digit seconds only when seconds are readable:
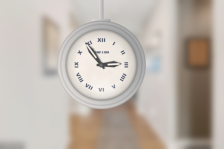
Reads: 2.54
